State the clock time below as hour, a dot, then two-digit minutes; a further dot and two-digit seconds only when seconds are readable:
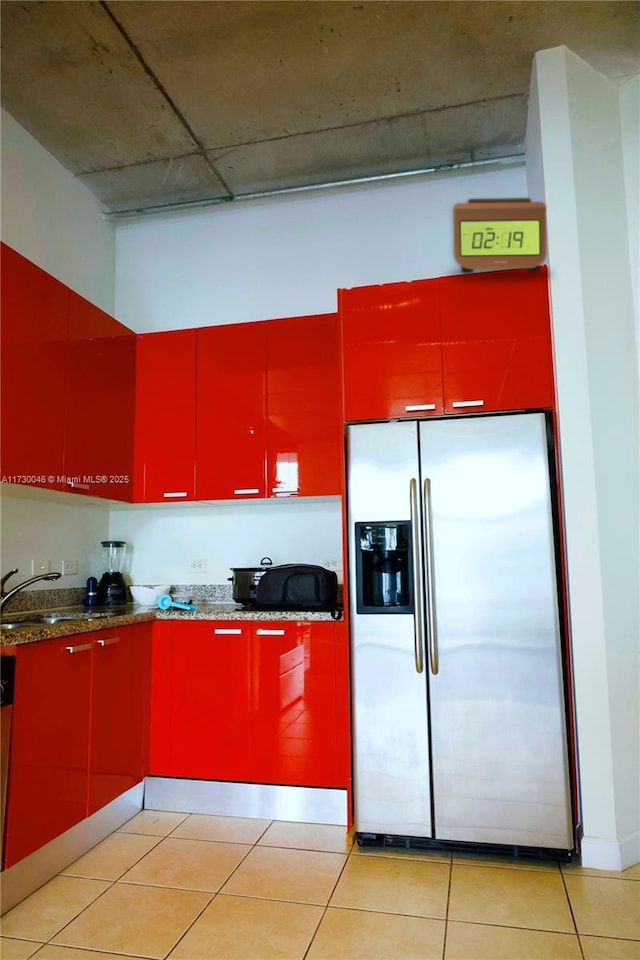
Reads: 2.19
